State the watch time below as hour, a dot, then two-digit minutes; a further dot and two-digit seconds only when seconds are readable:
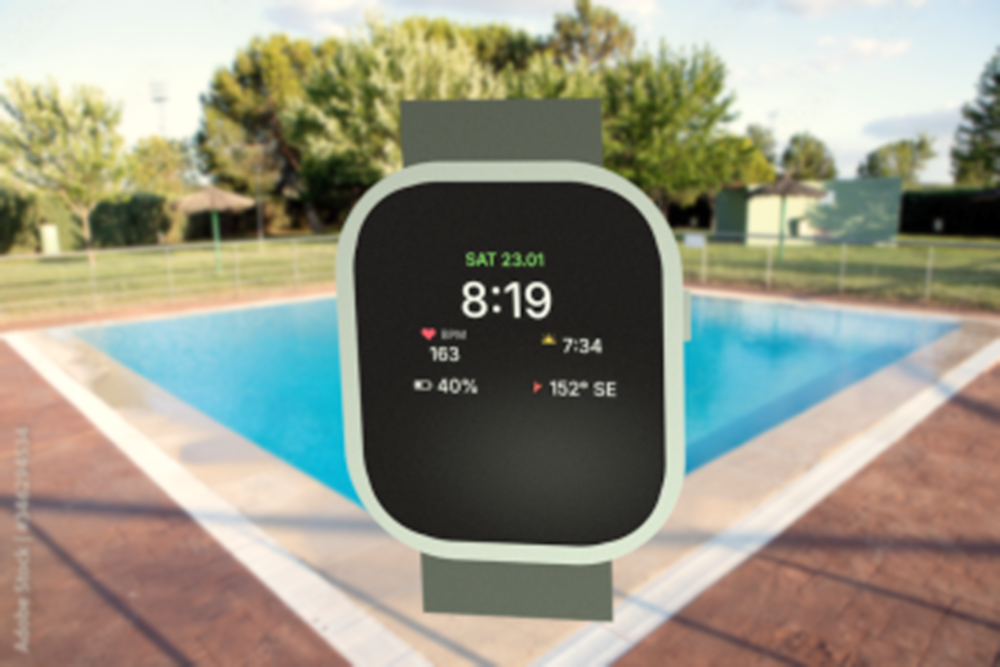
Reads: 8.19
